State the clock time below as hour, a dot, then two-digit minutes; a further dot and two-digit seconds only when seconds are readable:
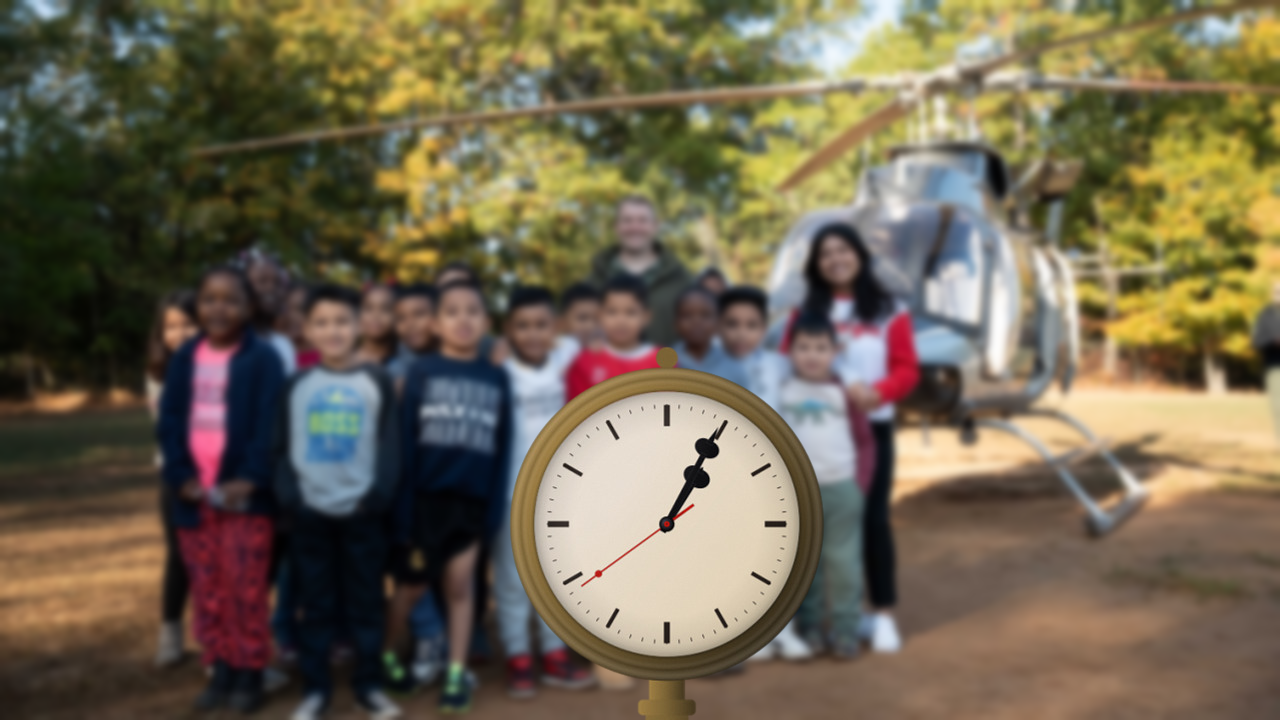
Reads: 1.04.39
